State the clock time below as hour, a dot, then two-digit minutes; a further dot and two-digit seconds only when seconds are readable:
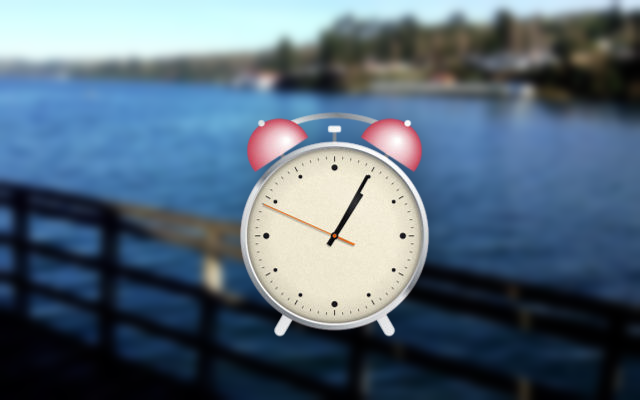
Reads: 1.04.49
